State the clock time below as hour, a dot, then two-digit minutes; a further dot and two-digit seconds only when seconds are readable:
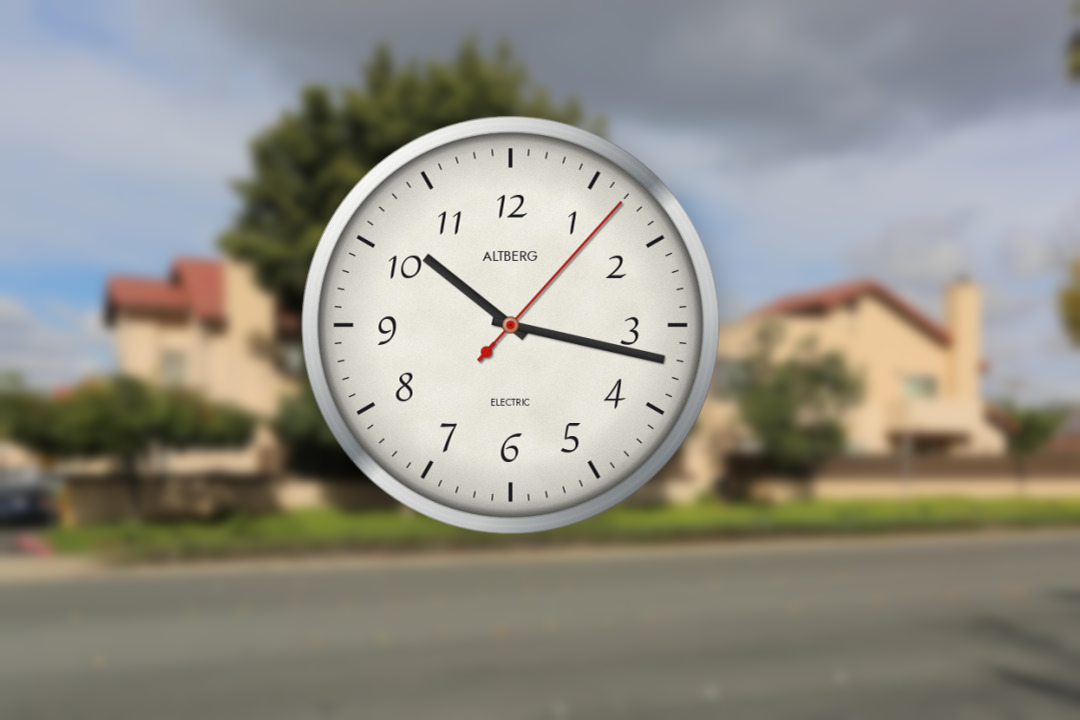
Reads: 10.17.07
